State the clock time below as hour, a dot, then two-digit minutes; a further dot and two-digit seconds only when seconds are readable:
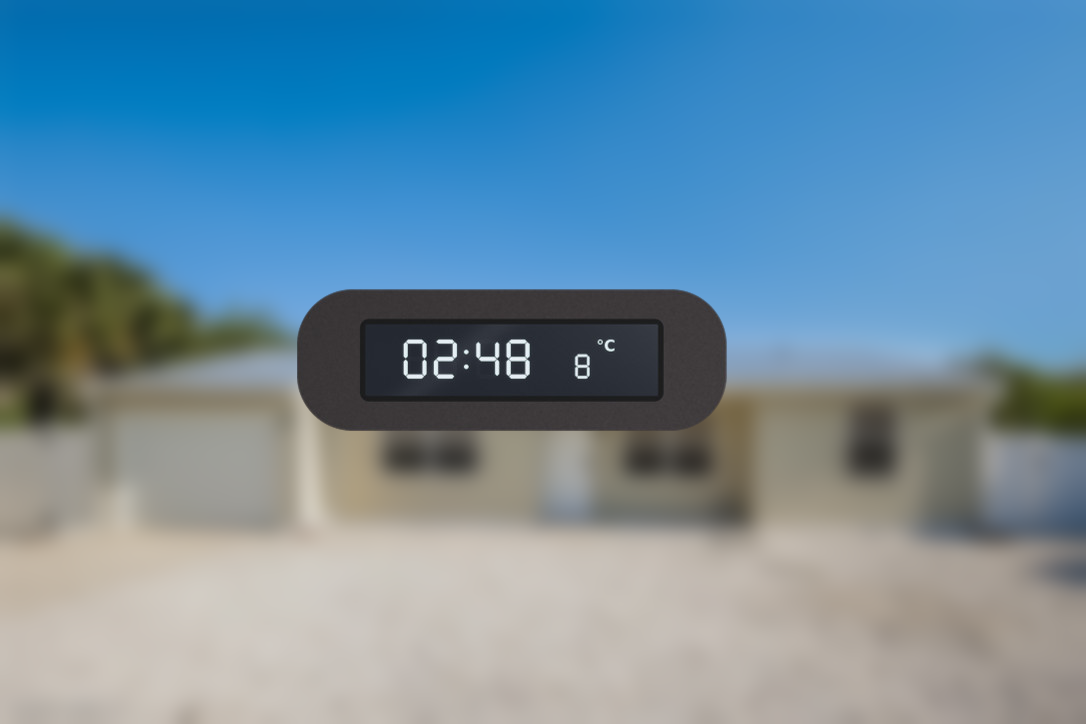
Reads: 2.48
